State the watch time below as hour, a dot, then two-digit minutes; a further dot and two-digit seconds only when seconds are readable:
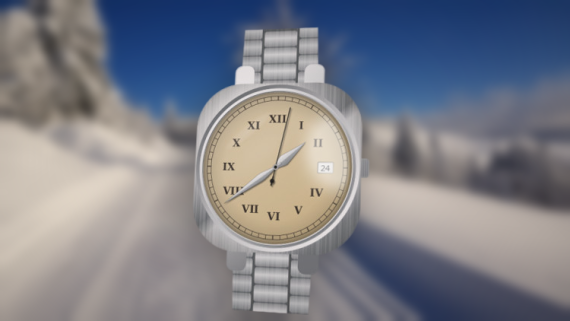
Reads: 1.39.02
